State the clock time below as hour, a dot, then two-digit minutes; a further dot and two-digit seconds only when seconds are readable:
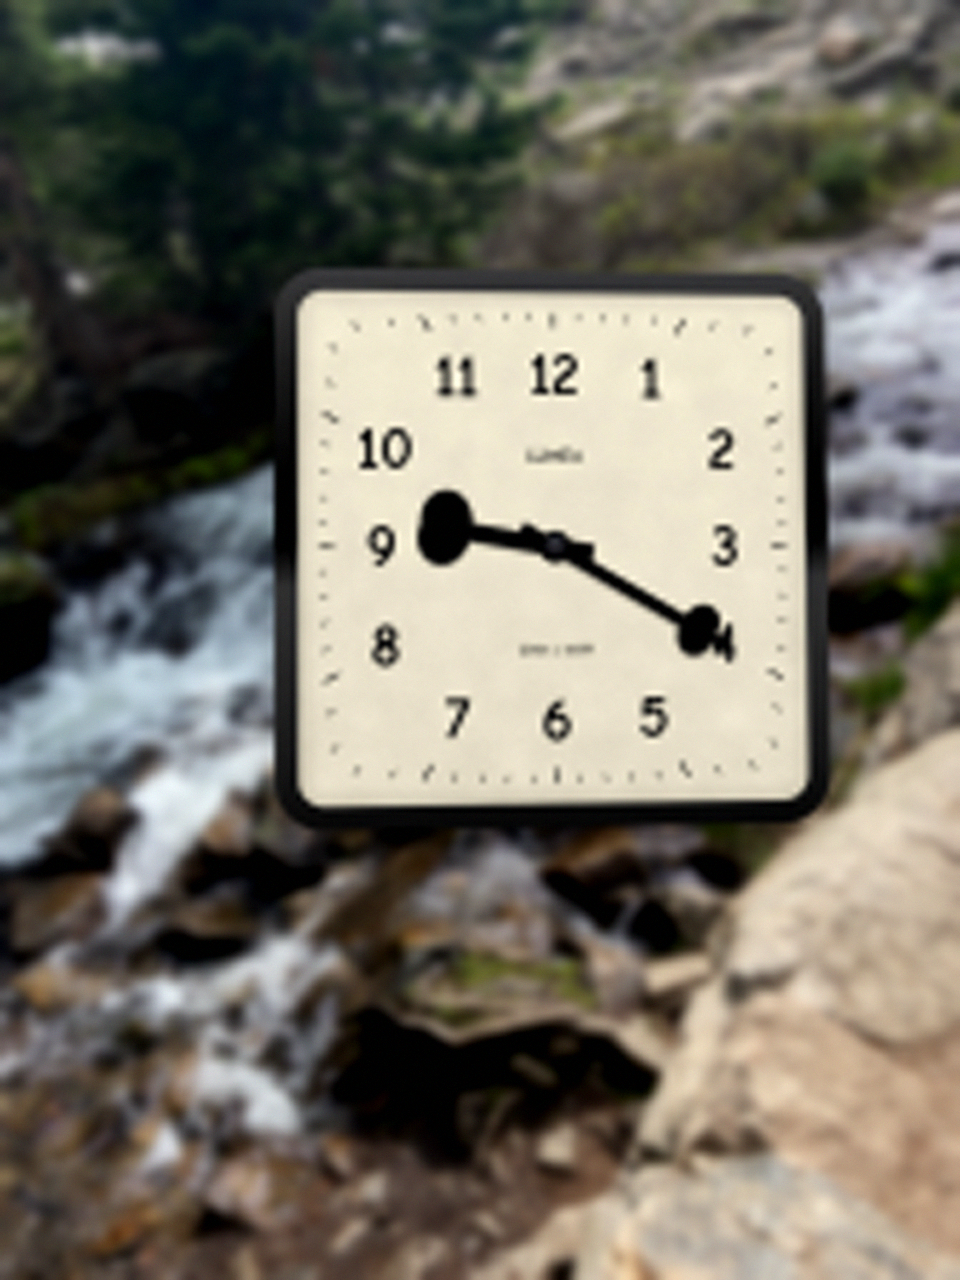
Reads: 9.20
